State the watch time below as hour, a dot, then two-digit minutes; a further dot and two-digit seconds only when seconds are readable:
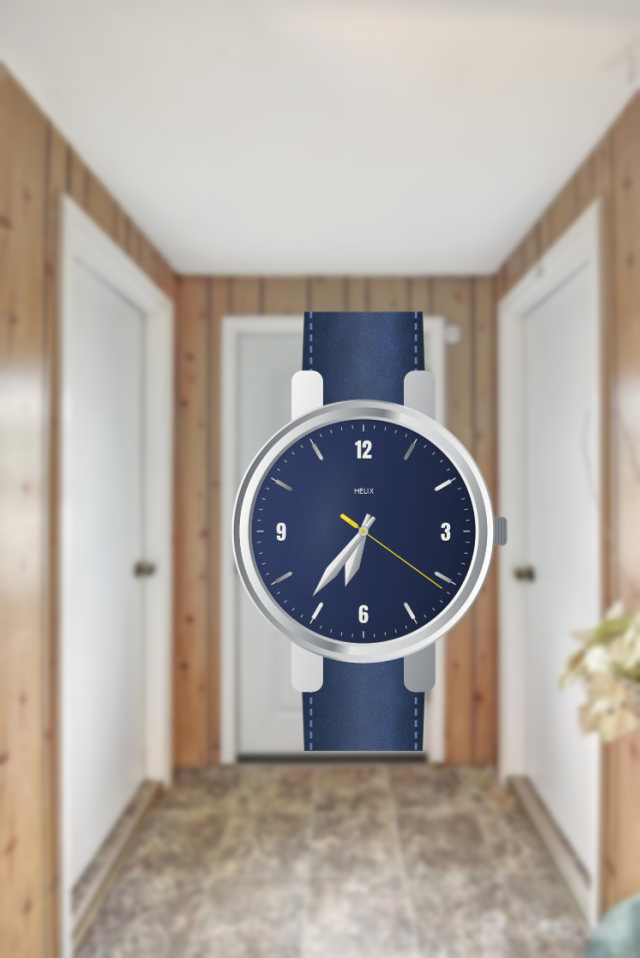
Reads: 6.36.21
